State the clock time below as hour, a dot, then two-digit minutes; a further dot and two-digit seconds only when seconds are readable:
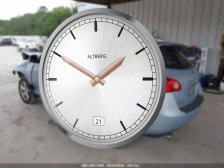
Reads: 1.50
